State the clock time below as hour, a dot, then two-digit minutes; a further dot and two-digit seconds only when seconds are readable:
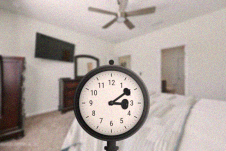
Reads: 3.09
